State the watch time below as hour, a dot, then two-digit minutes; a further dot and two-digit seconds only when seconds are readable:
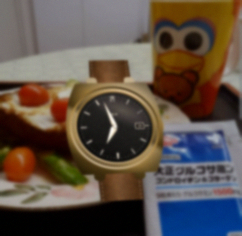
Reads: 6.57
